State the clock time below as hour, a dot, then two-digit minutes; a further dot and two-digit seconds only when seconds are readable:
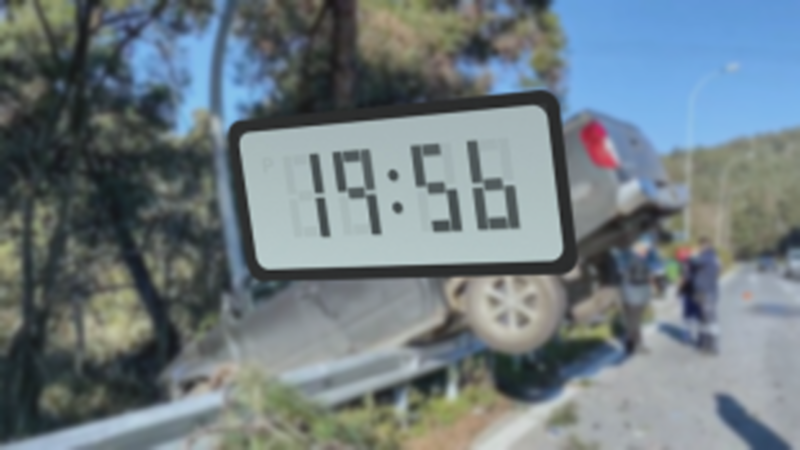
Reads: 19.56
